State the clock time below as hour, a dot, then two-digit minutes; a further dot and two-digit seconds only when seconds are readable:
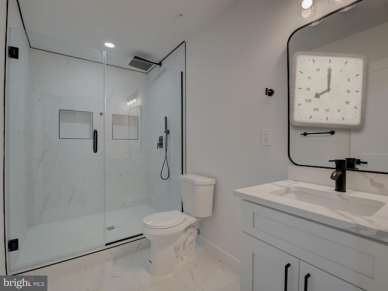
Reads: 8.00
